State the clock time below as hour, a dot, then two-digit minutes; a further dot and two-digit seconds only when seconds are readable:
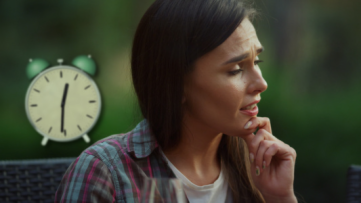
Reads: 12.31
